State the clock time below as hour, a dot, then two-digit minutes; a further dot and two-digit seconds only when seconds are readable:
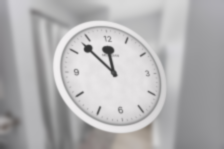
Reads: 11.53
